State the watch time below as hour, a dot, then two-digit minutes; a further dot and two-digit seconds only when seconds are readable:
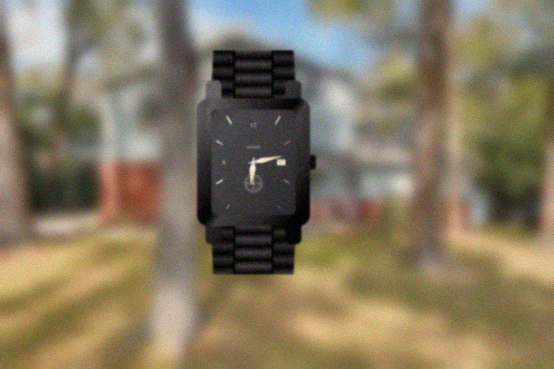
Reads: 6.13
